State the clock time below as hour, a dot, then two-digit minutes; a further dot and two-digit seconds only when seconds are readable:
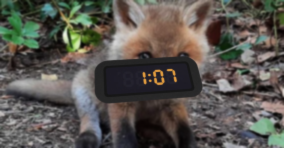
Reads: 1.07
